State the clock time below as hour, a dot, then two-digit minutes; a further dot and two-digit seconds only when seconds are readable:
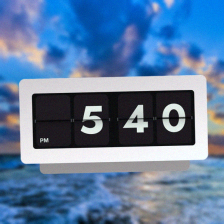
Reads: 5.40
